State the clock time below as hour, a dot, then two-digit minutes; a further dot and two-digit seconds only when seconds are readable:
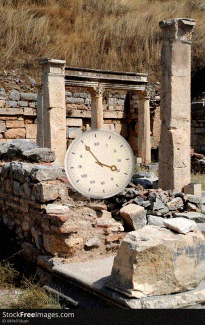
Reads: 3.55
